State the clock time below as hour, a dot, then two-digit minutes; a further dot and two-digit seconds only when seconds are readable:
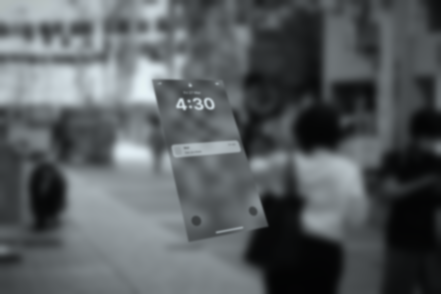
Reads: 4.30
